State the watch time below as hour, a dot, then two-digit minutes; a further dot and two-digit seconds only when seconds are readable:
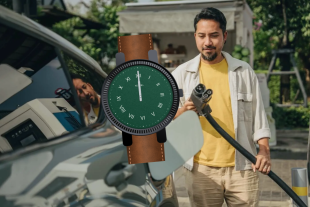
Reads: 12.00
